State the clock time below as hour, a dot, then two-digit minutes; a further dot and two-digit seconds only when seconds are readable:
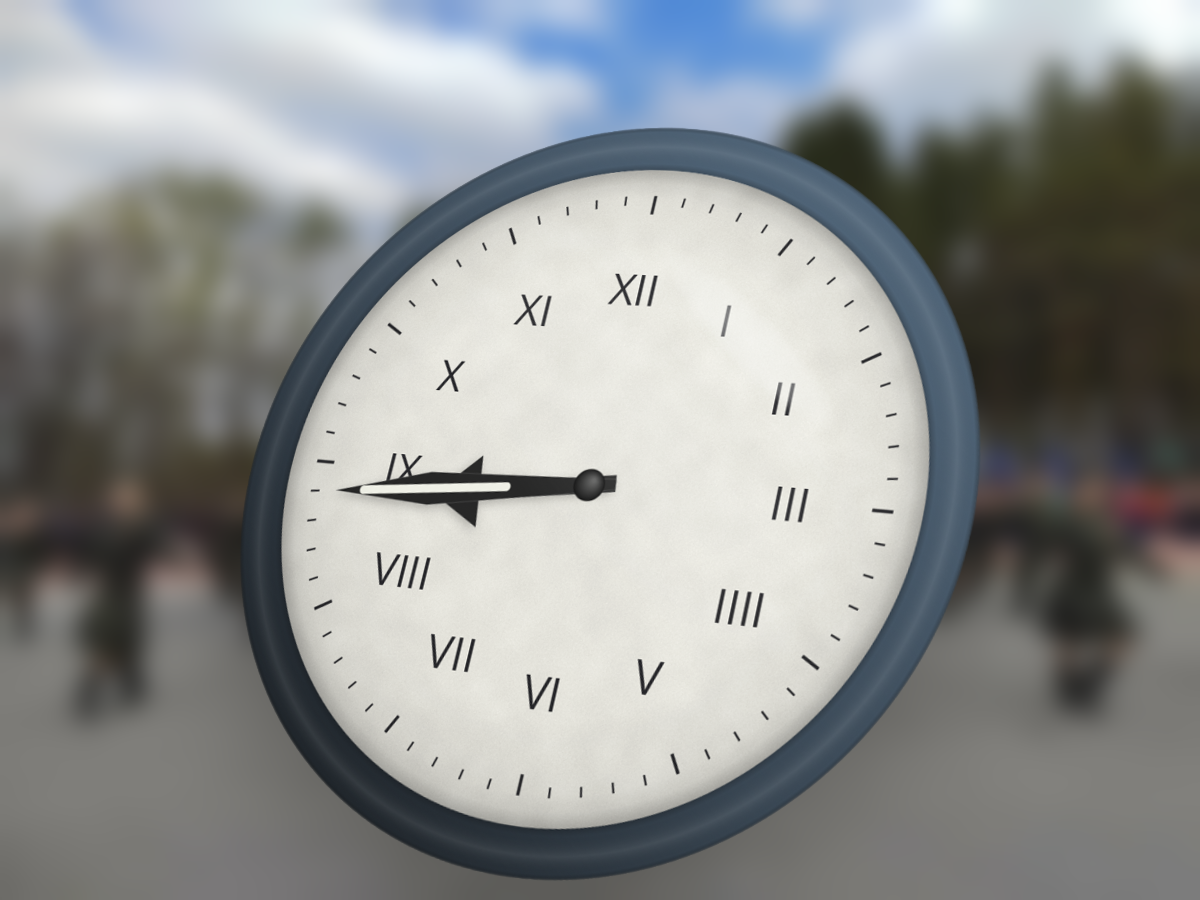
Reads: 8.44
